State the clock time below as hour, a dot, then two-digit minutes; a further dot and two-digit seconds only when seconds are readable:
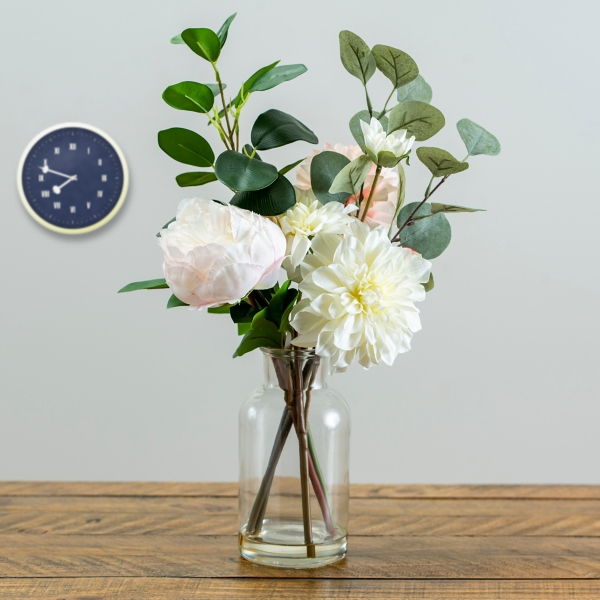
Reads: 7.48
